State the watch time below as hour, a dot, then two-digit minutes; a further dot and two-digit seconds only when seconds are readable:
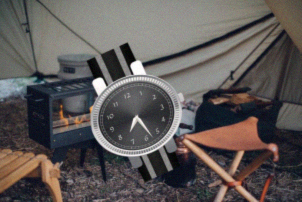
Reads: 7.28
